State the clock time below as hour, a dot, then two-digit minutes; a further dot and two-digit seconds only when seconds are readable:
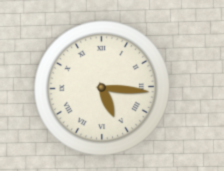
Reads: 5.16
